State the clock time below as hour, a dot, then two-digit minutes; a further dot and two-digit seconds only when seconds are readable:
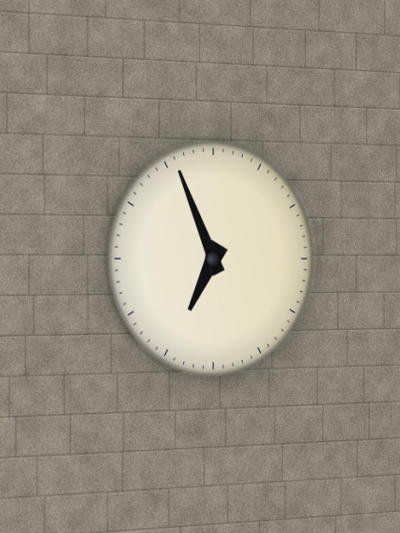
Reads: 6.56
